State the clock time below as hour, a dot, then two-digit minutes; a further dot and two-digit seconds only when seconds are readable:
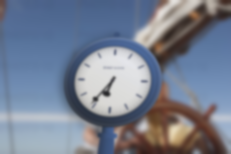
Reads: 6.36
